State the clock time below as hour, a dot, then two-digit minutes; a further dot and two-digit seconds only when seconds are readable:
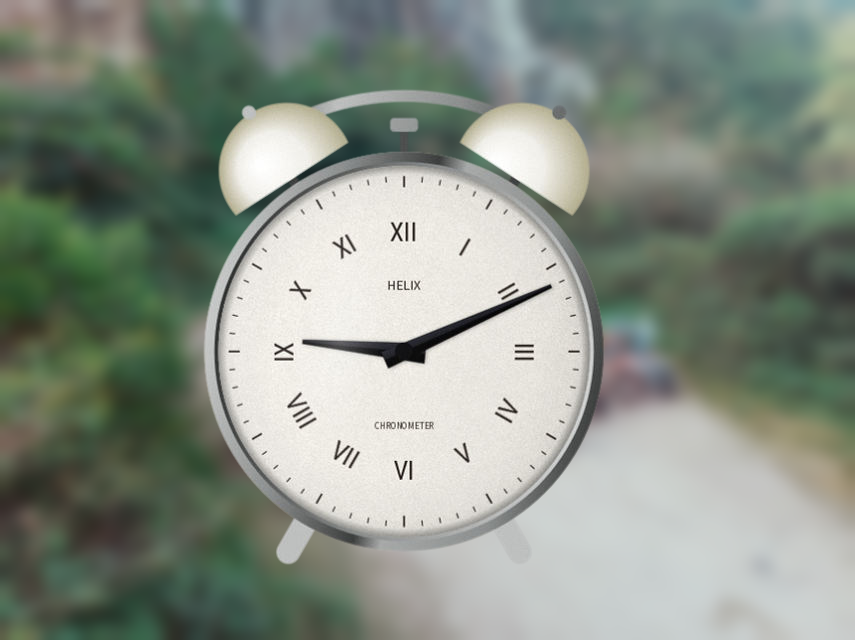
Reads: 9.11
